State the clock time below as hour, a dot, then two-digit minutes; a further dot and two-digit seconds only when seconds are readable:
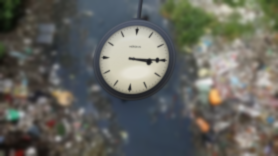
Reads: 3.15
